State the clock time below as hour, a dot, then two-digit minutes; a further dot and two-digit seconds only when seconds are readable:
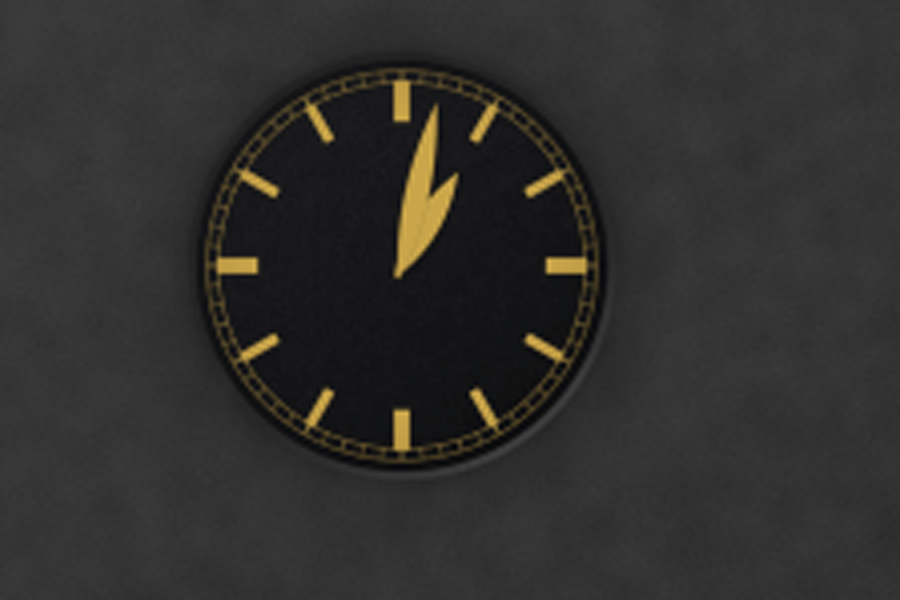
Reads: 1.02
